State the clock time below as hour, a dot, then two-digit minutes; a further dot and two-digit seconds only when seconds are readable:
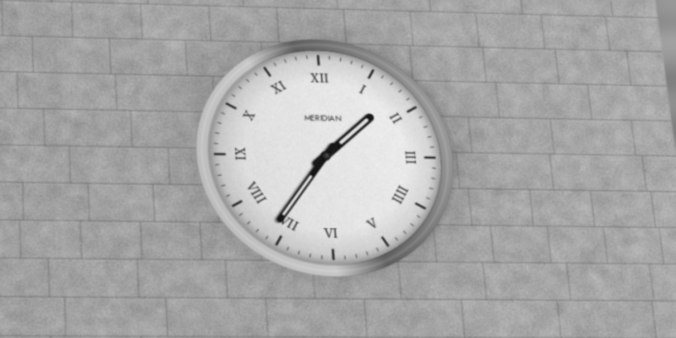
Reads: 1.36
